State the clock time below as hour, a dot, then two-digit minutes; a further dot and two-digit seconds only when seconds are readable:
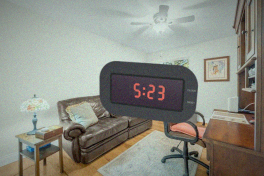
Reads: 5.23
